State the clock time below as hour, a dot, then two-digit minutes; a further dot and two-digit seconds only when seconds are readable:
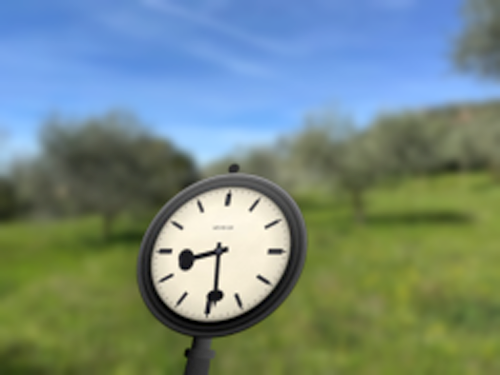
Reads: 8.29
